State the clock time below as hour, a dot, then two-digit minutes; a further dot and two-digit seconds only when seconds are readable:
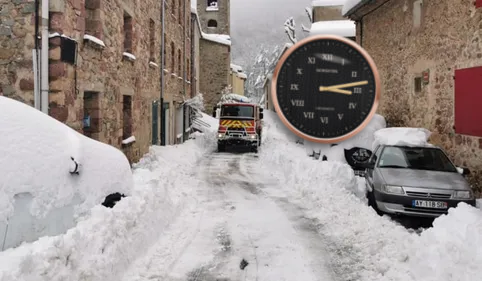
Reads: 3.13
